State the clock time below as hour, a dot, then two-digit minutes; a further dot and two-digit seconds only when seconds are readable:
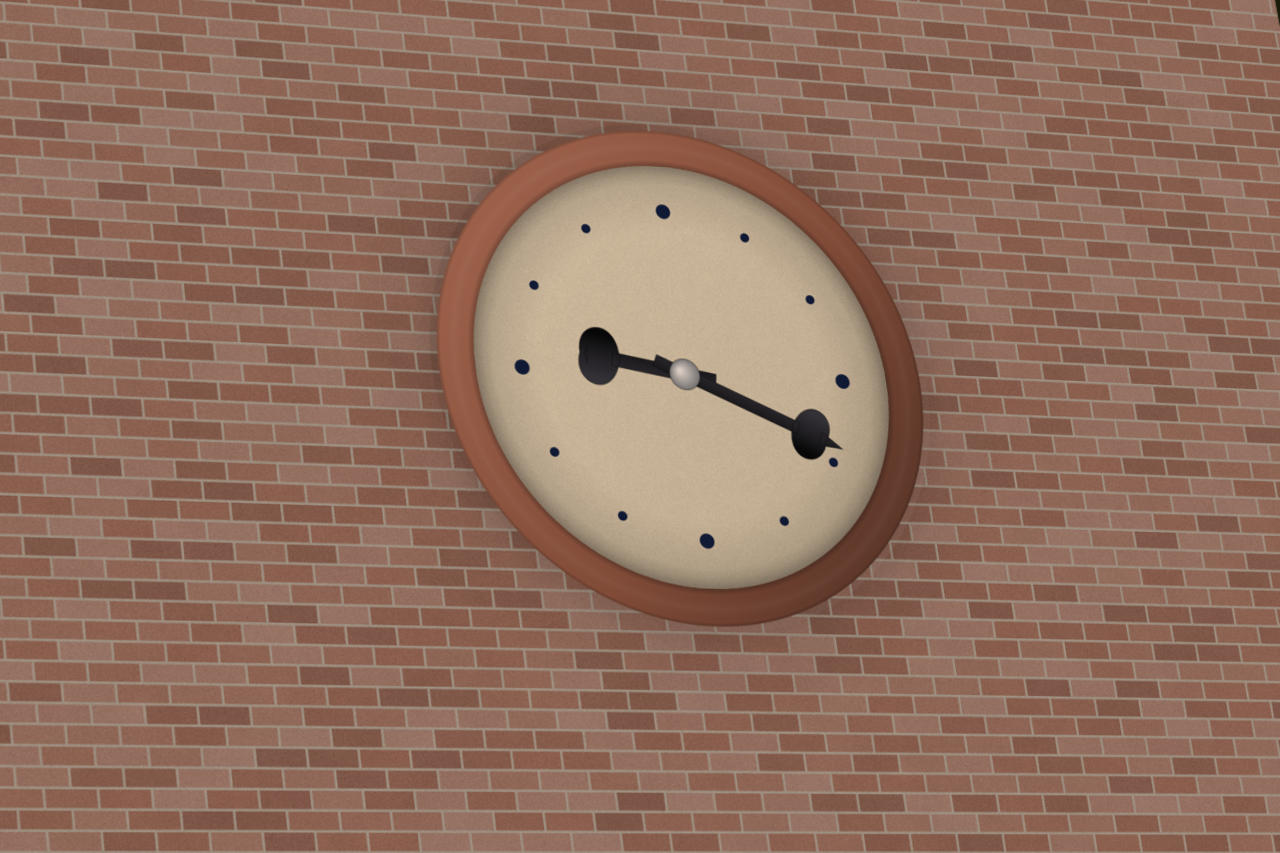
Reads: 9.19
